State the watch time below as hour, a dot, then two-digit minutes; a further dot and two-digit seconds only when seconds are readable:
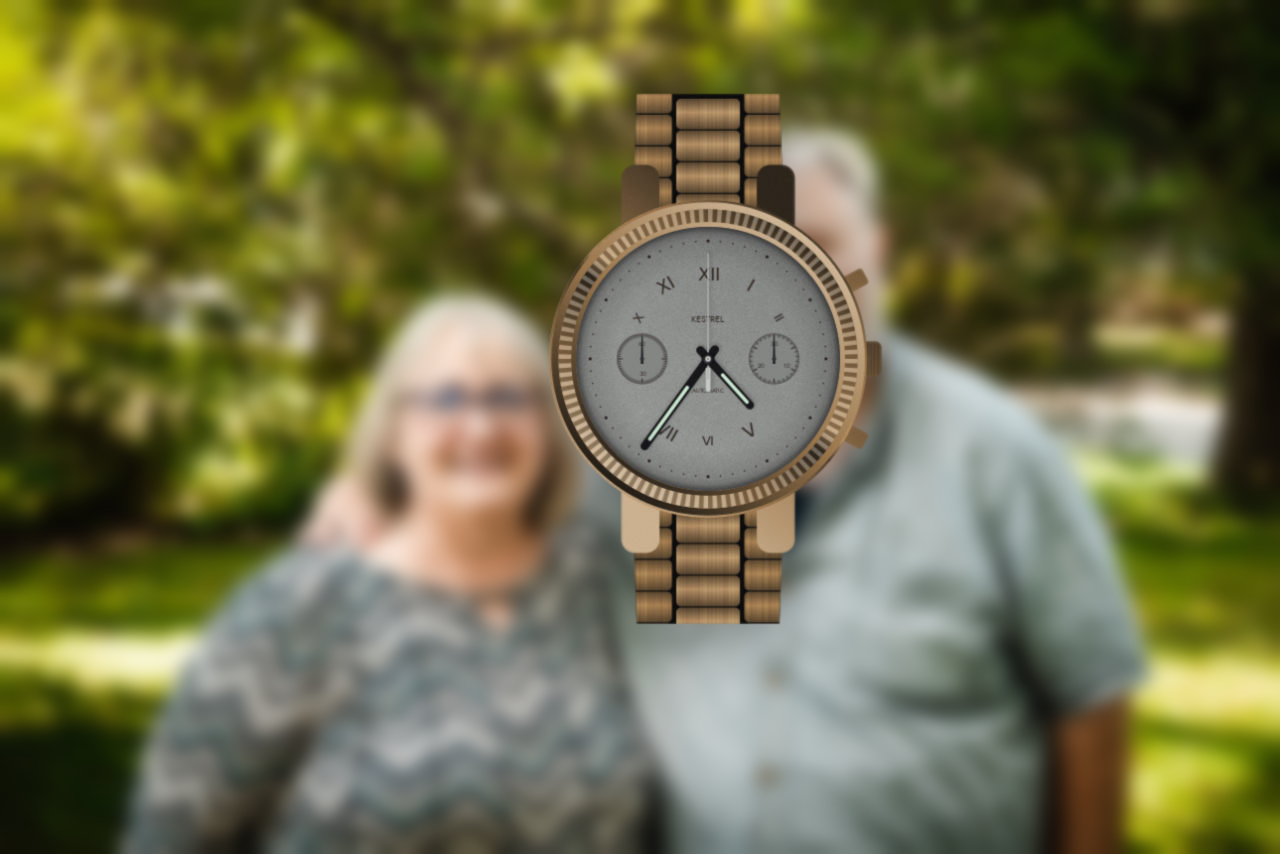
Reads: 4.36
